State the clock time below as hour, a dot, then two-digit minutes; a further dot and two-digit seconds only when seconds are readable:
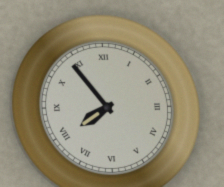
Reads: 7.54
